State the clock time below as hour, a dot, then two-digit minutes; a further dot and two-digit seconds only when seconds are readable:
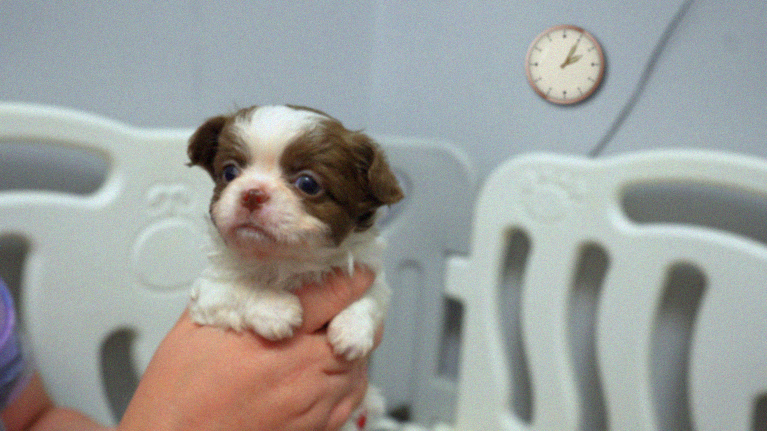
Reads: 2.05
